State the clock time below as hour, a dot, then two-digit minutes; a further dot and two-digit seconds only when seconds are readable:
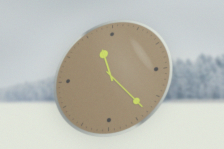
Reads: 11.23
